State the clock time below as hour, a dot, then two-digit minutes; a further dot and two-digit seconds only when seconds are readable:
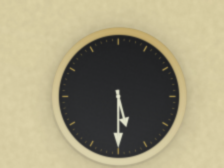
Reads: 5.30
